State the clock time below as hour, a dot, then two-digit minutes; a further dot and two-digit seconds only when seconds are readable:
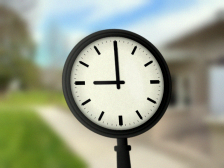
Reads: 9.00
